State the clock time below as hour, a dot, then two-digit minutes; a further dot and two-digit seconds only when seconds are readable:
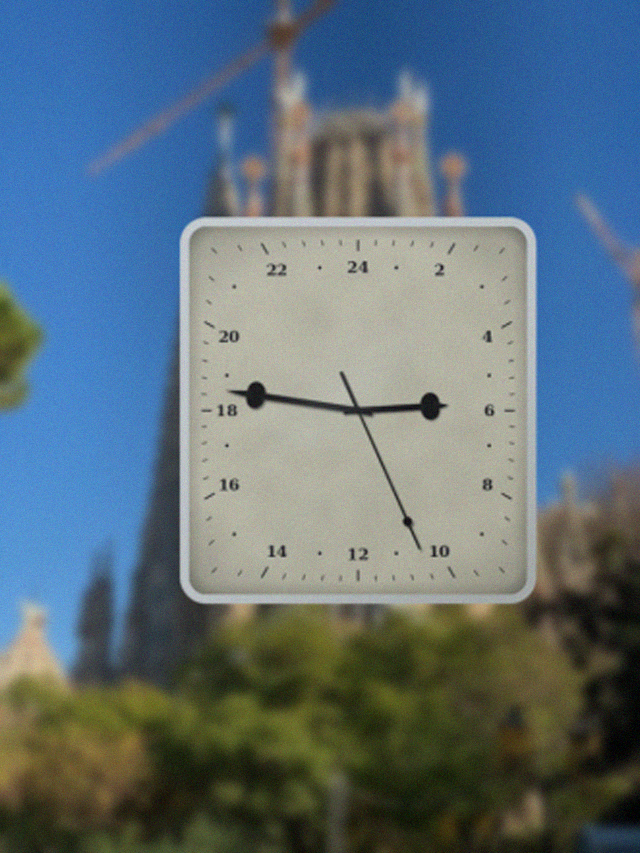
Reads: 5.46.26
